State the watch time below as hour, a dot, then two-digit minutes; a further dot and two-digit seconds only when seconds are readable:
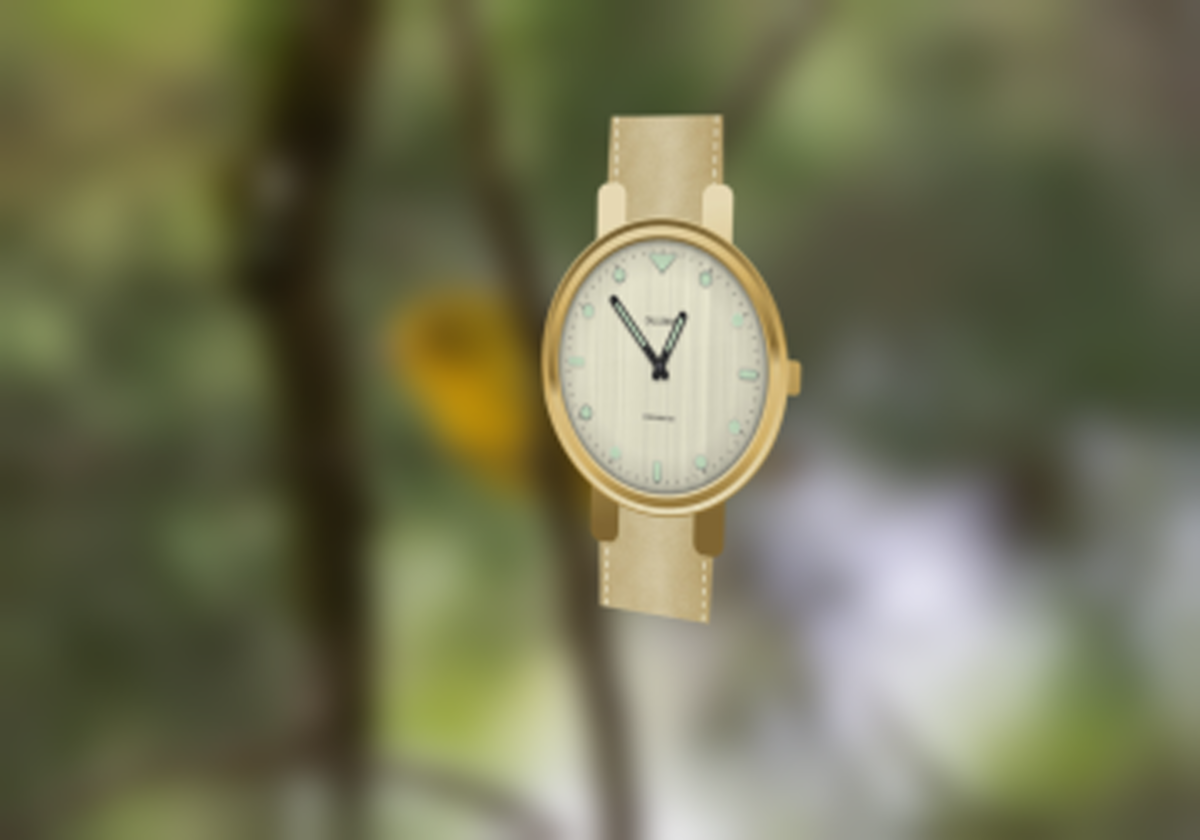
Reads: 12.53
